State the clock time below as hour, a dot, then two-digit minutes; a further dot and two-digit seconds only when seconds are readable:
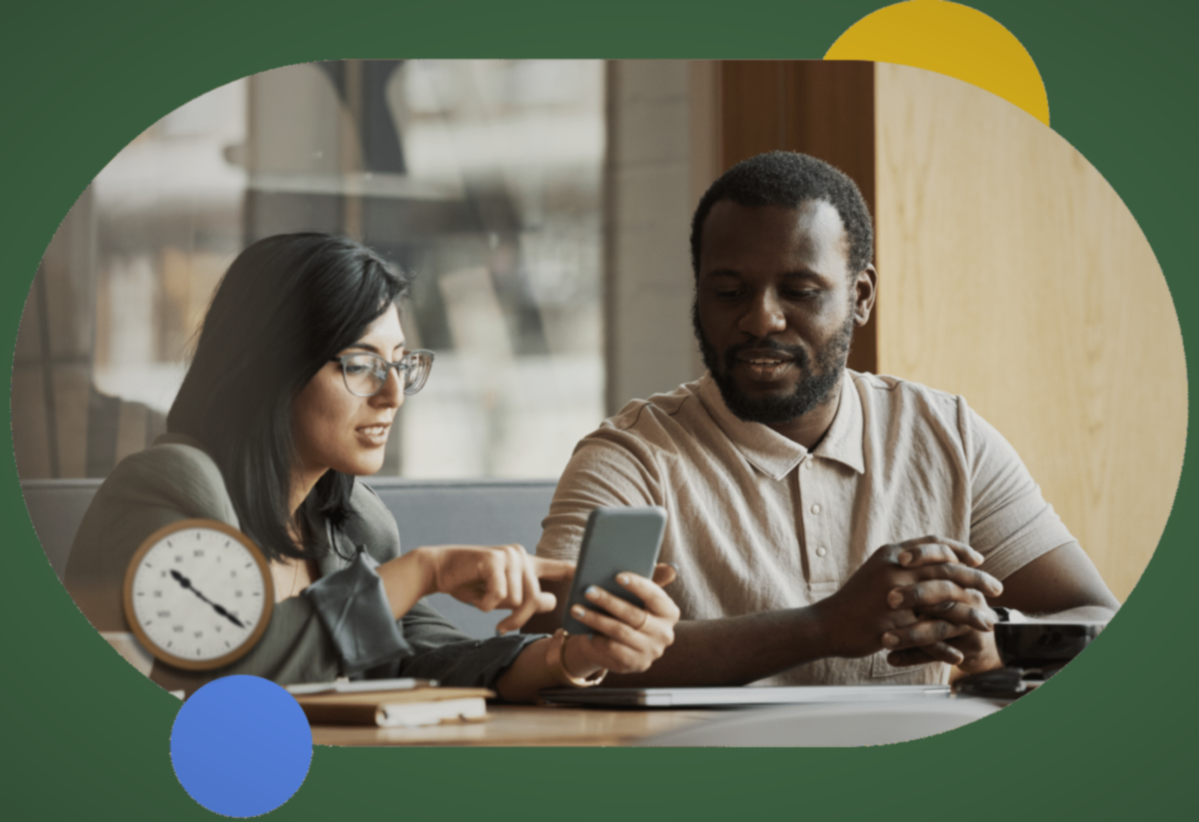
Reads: 10.21
